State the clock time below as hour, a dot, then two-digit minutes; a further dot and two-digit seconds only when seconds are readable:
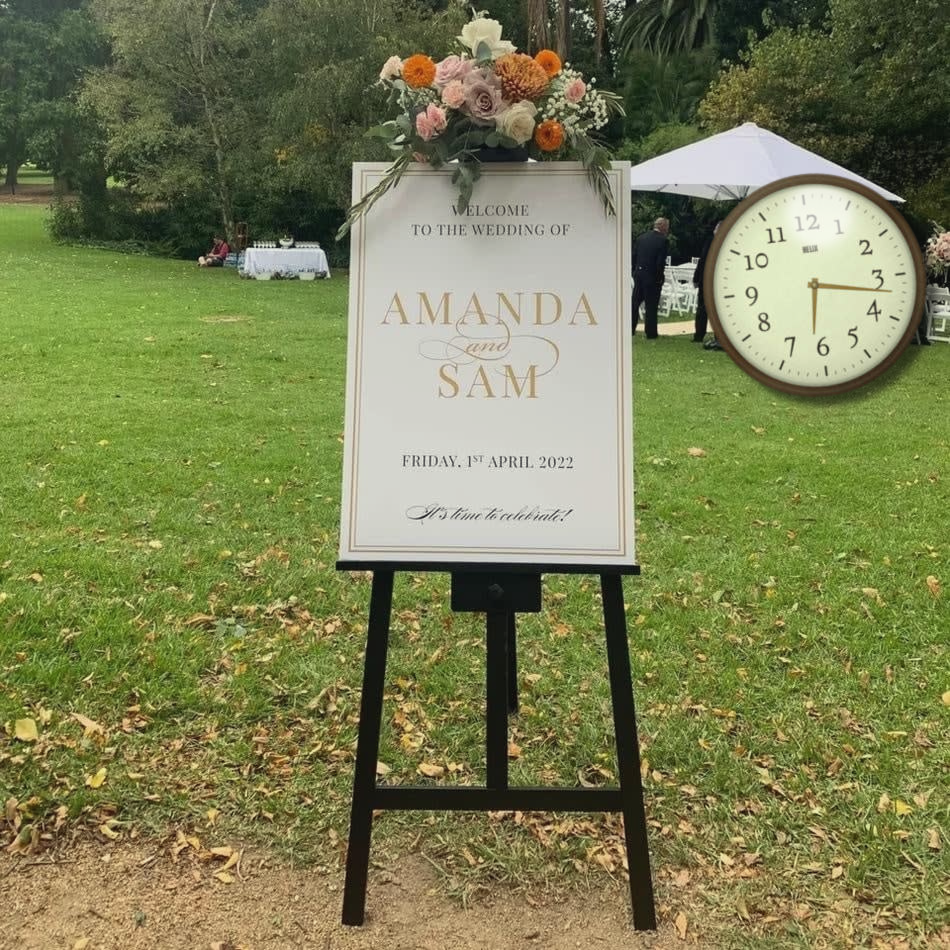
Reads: 6.17
